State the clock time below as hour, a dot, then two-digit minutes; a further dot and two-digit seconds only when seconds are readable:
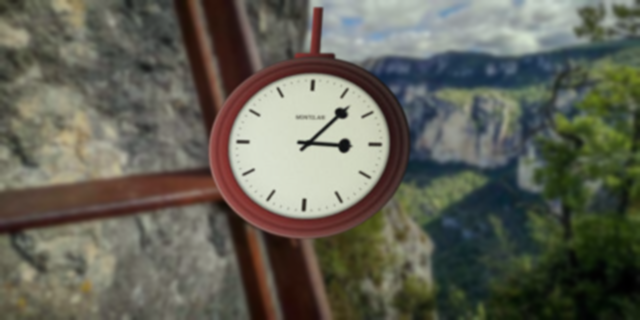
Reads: 3.07
